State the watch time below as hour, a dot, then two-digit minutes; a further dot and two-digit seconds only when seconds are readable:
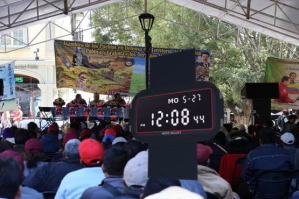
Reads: 12.08.44
